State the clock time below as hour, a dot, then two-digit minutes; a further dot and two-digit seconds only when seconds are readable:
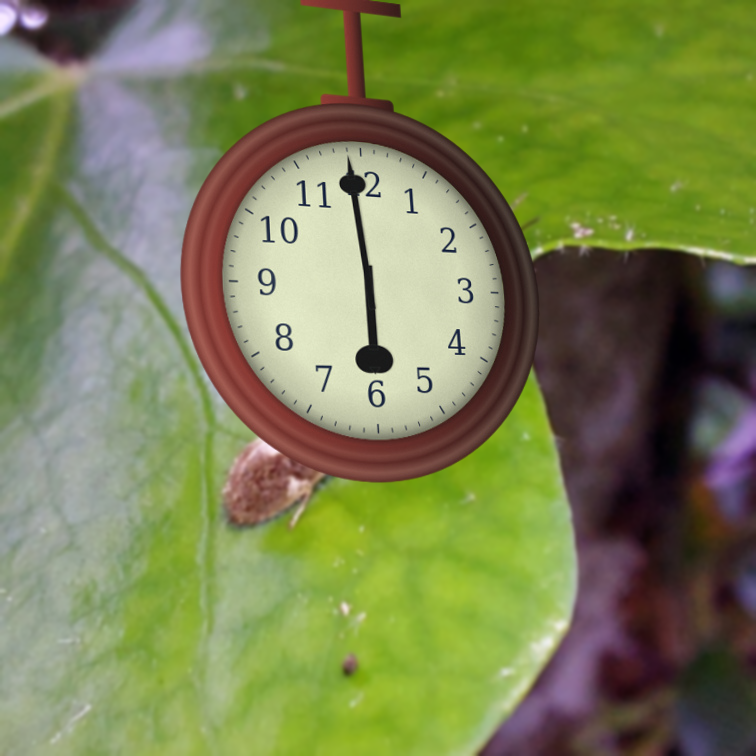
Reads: 5.59
